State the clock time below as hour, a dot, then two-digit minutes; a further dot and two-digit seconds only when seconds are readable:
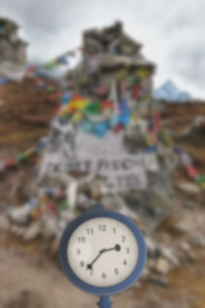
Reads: 2.37
